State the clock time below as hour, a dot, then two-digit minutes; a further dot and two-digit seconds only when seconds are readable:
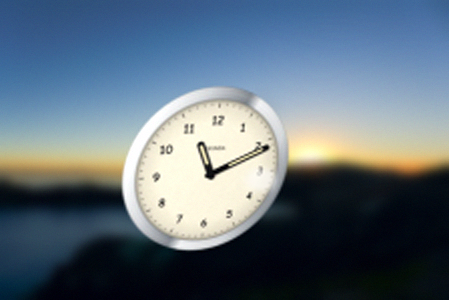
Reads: 11.11
